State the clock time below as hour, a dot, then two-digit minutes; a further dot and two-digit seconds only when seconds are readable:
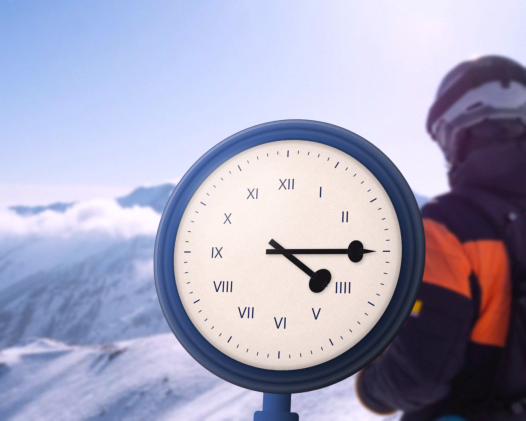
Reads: 4.15
